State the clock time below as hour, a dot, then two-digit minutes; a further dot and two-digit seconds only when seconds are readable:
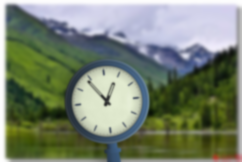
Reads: 12.54
